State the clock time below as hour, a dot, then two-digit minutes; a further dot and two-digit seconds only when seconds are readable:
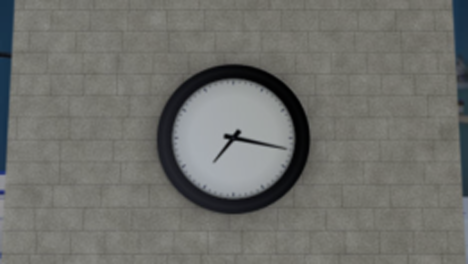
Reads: 7.17
